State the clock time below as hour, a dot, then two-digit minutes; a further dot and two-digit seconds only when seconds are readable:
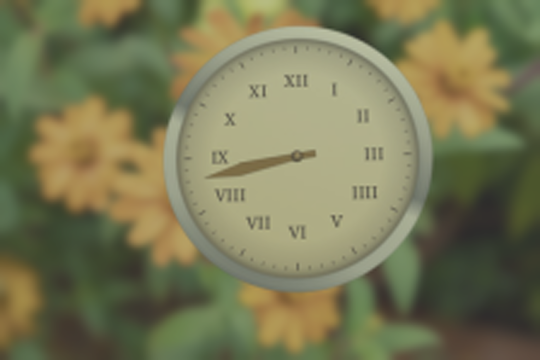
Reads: 8.43
